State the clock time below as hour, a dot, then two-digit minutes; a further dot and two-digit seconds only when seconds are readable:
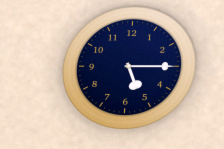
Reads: 5.15
